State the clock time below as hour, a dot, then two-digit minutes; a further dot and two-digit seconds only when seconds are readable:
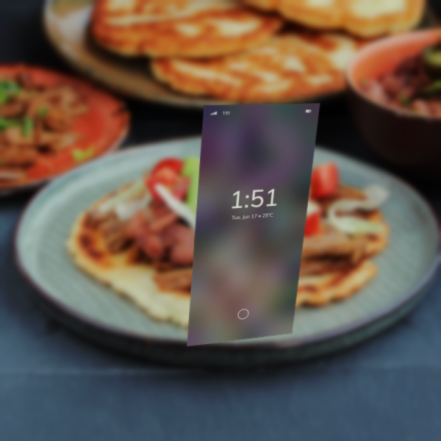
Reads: 1.51
